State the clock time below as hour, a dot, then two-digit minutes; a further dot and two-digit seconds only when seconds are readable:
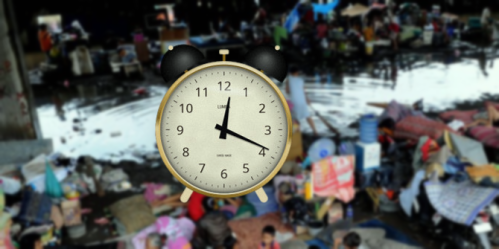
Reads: 12.19
